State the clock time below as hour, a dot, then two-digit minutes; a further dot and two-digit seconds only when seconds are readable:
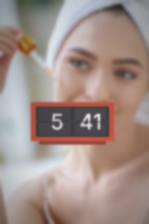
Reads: 5.41
